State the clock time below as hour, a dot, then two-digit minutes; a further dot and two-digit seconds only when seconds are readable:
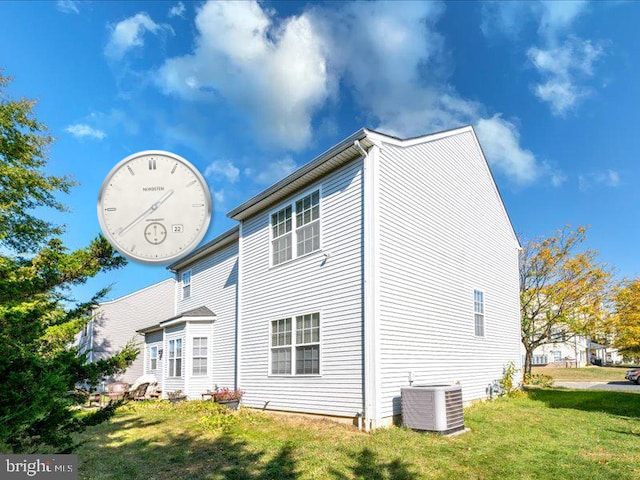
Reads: 1.39
